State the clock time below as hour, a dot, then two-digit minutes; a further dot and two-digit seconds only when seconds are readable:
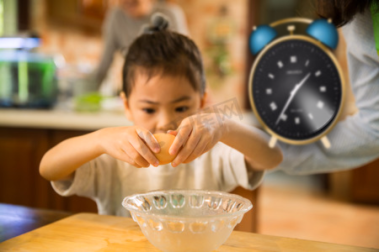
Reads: 1.36
